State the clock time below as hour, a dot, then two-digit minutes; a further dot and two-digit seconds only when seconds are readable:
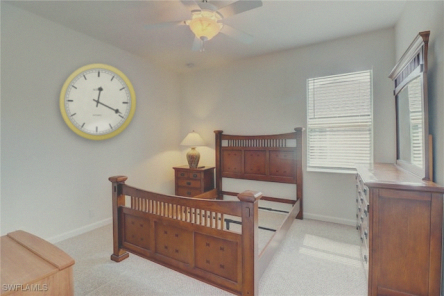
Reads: 12.19
